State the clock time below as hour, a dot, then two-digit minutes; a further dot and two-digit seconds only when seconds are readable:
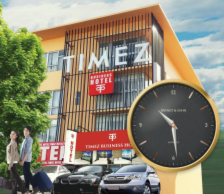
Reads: 10.29
